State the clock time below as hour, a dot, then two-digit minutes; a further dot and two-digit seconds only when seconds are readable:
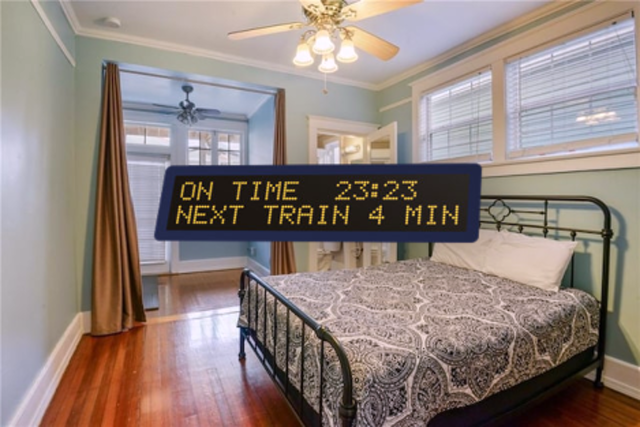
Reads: 23.23
